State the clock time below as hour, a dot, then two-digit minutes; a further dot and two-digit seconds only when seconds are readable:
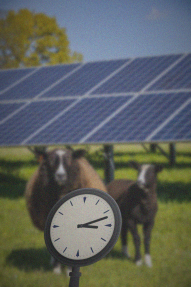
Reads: 3.12
